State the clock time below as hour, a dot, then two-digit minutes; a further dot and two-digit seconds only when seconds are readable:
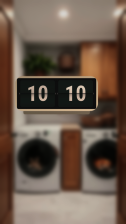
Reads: 10.10
